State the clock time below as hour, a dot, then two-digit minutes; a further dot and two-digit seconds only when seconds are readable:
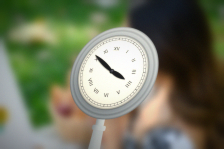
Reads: 3.51
